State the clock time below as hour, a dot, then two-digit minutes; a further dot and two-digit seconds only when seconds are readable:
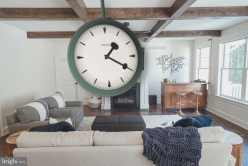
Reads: 1.20
